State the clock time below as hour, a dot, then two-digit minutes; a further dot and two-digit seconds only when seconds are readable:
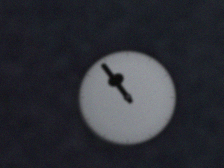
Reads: 10.54
